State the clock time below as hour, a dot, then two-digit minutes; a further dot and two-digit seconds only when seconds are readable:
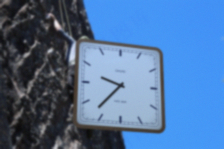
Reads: 9.37
